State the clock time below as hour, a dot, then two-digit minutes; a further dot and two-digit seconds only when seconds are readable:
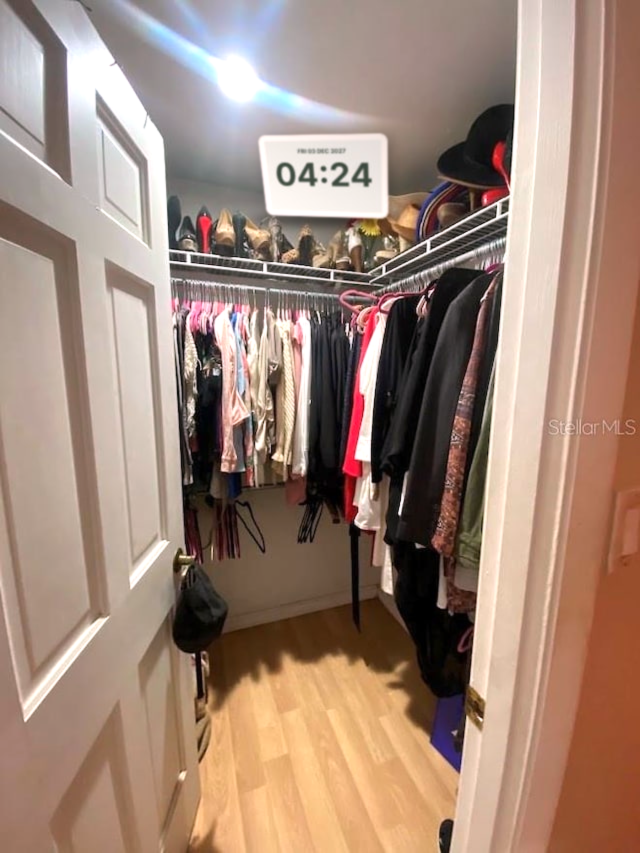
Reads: 4.24
